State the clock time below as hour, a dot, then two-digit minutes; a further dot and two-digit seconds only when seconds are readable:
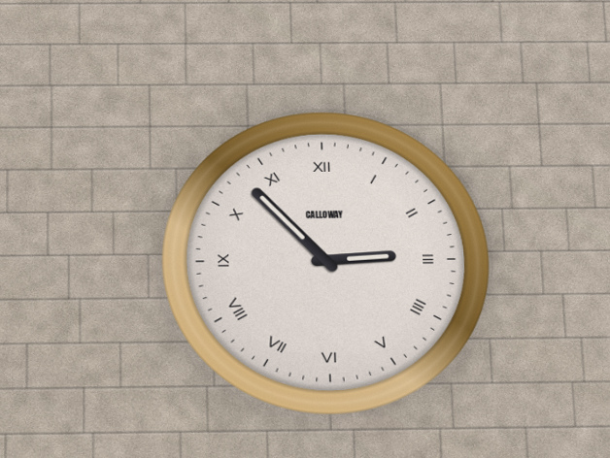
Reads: 2.53
